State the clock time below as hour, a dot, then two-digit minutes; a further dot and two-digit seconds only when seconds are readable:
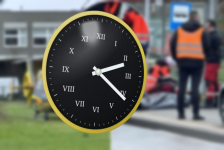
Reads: 2.21
